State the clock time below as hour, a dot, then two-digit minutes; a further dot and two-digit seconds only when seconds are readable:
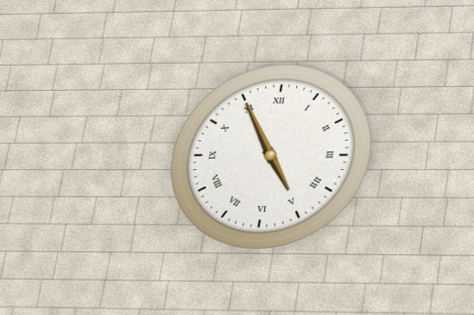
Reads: 4.55
